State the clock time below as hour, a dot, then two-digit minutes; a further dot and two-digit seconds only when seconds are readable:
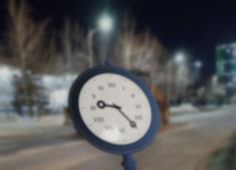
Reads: 9.24
